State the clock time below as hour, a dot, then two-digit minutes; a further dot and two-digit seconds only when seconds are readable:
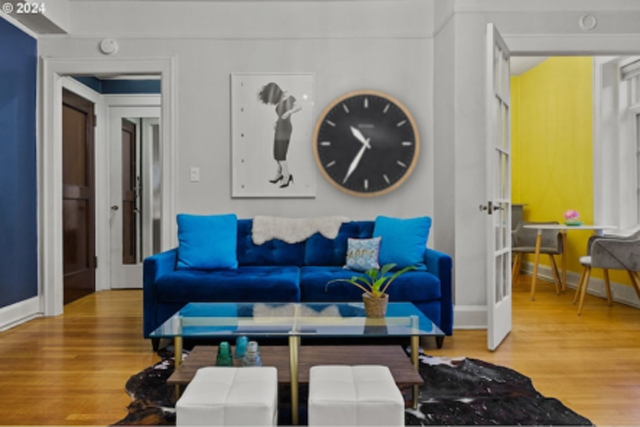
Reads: 10.35
